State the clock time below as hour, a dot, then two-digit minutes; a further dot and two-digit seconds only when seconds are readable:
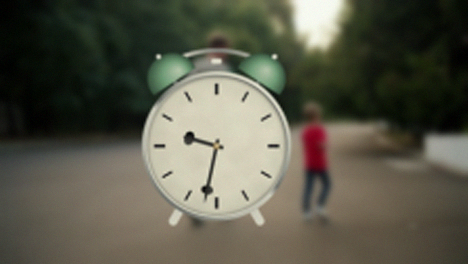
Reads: 9.32
